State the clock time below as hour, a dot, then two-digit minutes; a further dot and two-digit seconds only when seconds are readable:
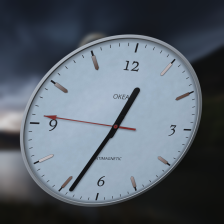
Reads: 12.33.46
